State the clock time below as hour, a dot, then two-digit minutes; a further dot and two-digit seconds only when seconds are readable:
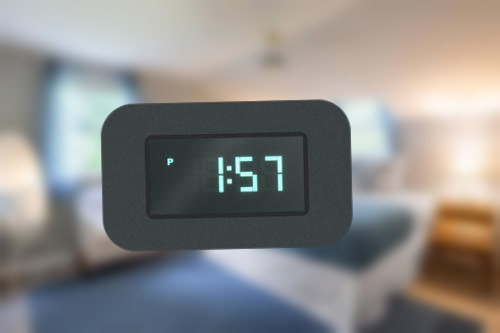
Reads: 1.57
